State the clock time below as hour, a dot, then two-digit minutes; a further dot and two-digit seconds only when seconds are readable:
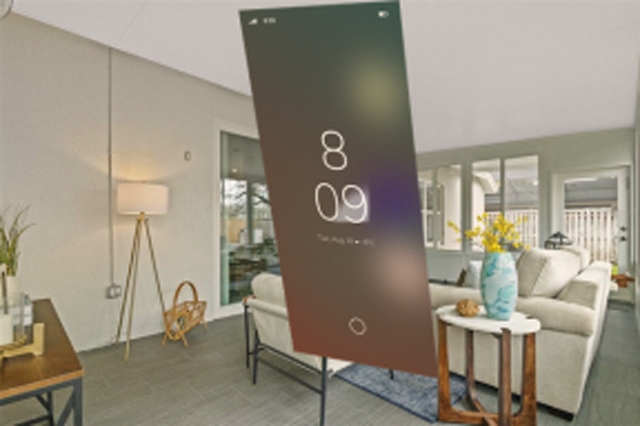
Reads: 8.09
